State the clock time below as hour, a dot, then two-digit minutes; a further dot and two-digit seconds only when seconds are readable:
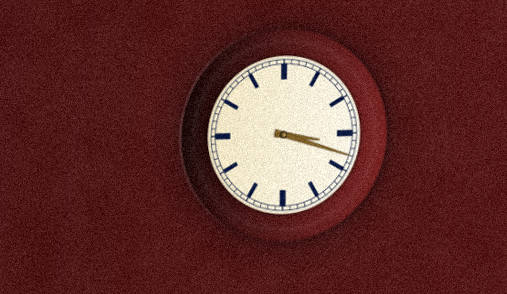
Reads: 3.18
